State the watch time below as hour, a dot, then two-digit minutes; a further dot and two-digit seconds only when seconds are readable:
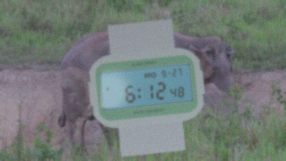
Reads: 6.12.48
